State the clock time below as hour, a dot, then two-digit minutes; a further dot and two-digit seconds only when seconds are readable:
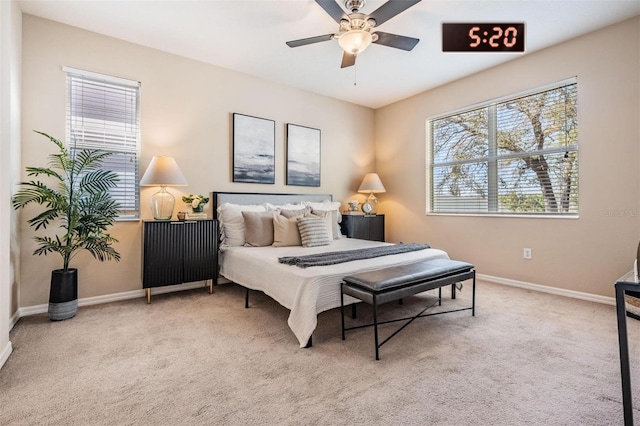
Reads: 5.20
